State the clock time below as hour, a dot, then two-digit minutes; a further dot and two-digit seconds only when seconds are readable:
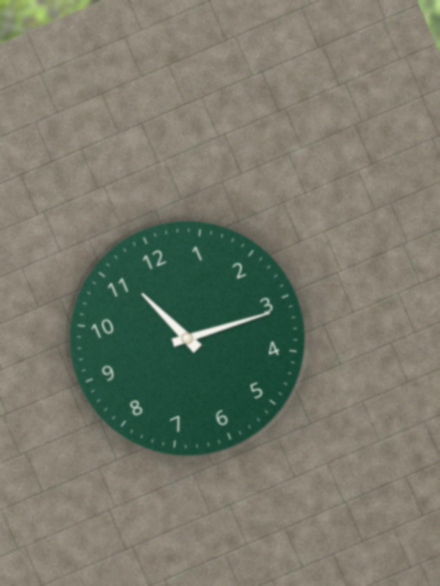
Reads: 11.16
